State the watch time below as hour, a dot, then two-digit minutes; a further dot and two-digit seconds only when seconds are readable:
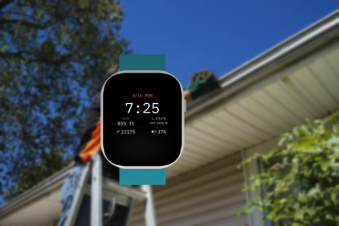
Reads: 7.25
